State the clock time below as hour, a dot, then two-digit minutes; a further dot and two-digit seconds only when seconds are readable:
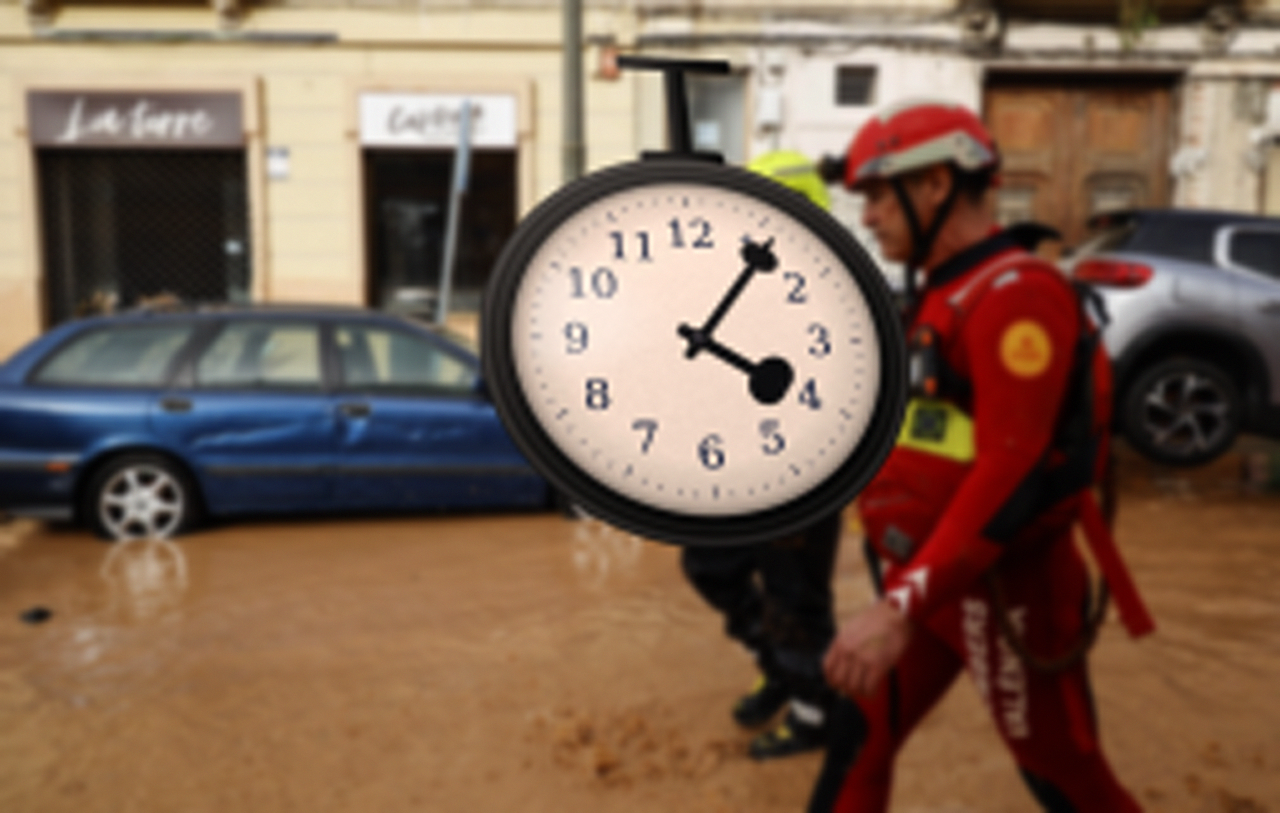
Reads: 4.06
